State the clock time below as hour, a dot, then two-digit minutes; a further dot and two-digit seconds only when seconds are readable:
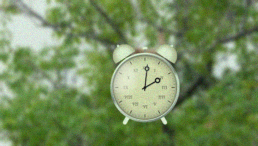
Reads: 2.01
